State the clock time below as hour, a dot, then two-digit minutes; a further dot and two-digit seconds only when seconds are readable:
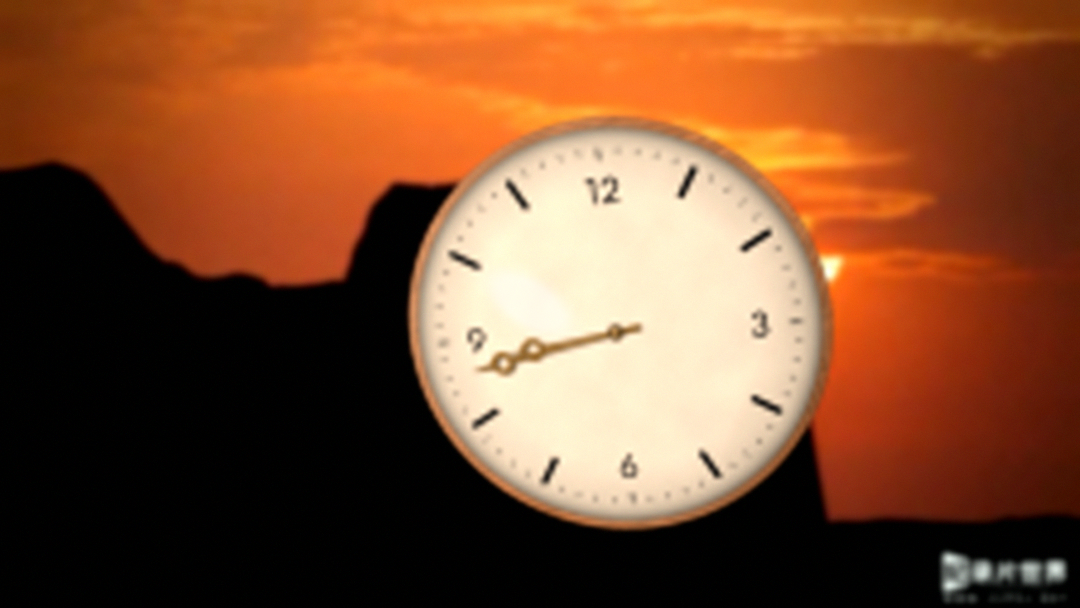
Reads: 8.43
